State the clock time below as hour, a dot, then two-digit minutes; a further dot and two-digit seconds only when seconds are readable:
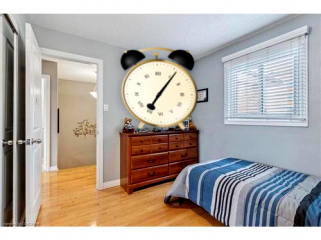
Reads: 7.06
